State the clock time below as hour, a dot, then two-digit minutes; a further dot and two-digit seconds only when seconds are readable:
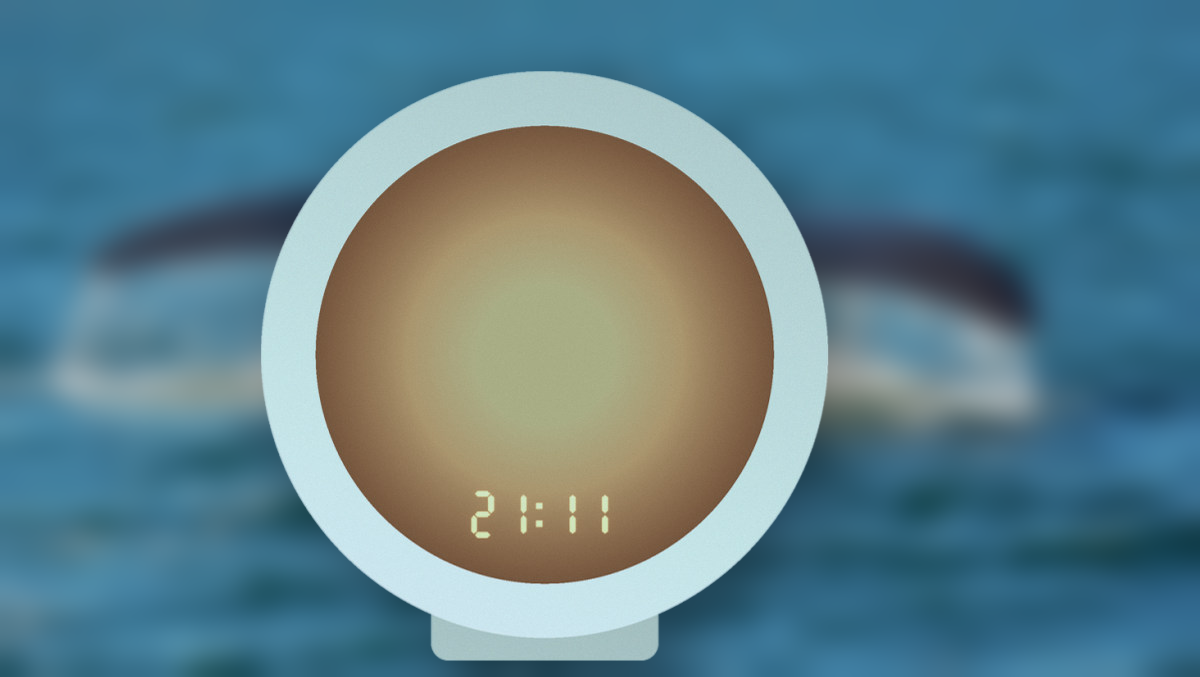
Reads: 21.11
